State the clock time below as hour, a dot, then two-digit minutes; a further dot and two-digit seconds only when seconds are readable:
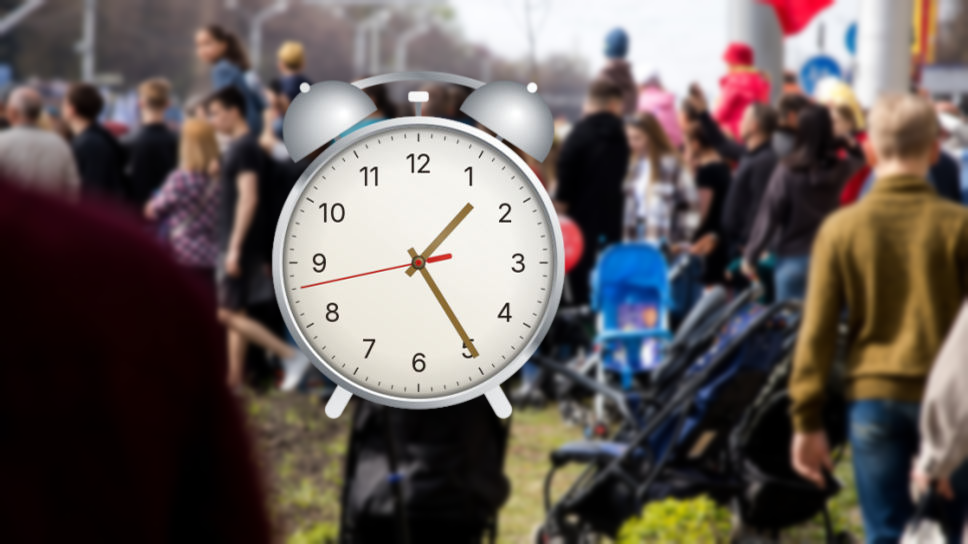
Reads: 1.24.43
